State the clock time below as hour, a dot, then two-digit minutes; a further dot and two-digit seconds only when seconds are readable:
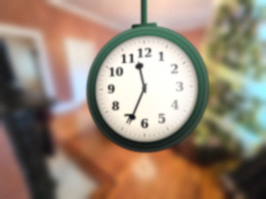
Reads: 11.34
